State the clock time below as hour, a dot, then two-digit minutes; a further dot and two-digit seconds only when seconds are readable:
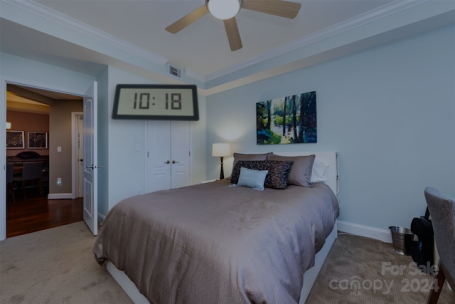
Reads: 10.18
